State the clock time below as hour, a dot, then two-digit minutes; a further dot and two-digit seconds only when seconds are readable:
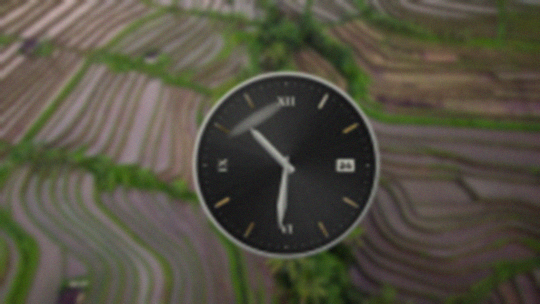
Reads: 10.31
